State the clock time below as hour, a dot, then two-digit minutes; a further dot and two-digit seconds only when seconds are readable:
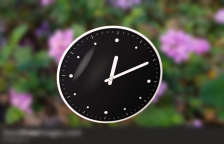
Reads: 12.10
